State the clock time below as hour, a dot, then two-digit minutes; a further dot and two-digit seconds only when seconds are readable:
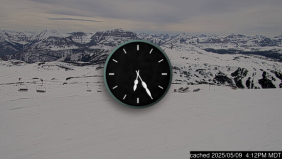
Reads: 6.25
